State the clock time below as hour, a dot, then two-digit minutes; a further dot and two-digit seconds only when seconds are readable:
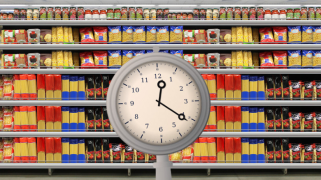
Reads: 12.21
